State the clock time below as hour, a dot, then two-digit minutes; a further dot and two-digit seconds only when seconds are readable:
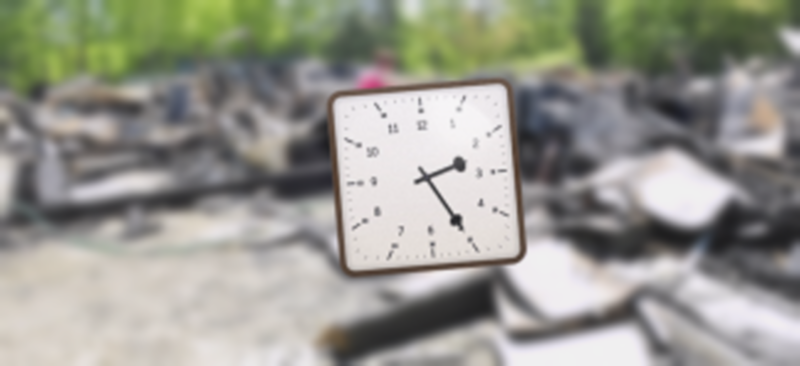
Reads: 2.25
